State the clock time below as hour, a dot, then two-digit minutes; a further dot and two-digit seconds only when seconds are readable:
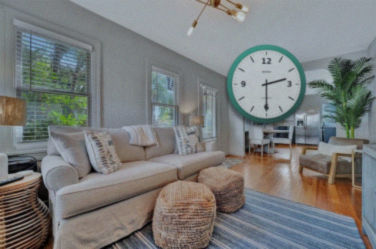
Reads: 2.30
